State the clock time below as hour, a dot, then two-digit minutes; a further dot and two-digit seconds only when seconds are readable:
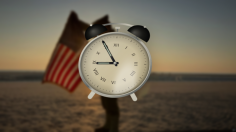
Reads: 8.55
